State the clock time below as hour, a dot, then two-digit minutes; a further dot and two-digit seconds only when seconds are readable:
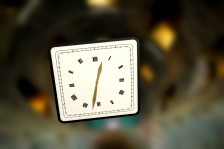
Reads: 12.32
